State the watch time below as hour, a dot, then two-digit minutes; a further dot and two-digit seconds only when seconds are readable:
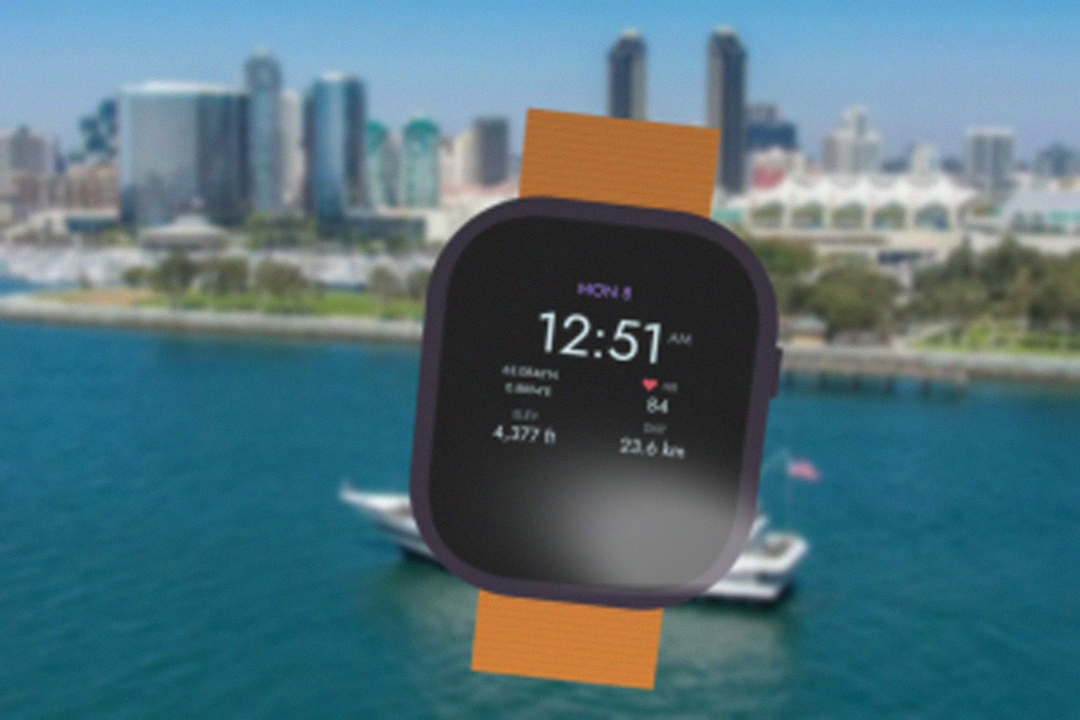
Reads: 12.51
